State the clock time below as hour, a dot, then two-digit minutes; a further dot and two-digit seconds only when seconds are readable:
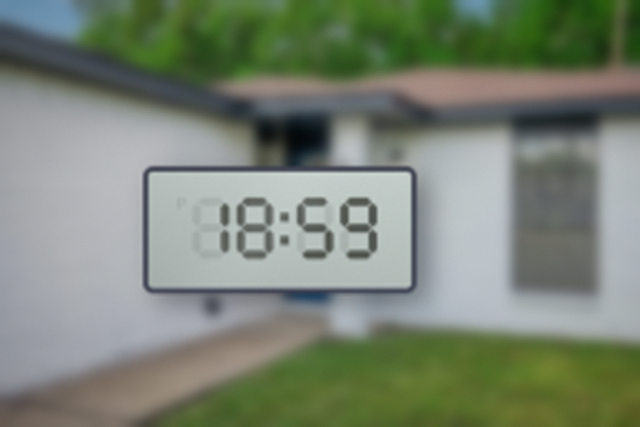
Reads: 18.59
